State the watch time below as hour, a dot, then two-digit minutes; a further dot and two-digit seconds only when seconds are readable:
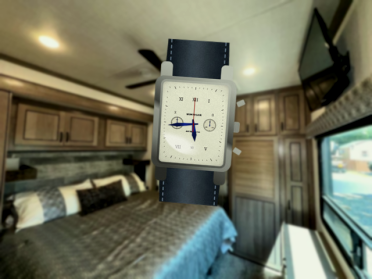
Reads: 5.44
